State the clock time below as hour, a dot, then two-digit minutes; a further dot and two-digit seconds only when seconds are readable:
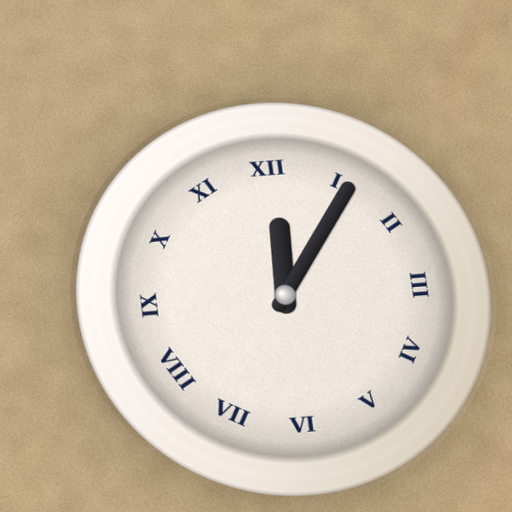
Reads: 12.06
